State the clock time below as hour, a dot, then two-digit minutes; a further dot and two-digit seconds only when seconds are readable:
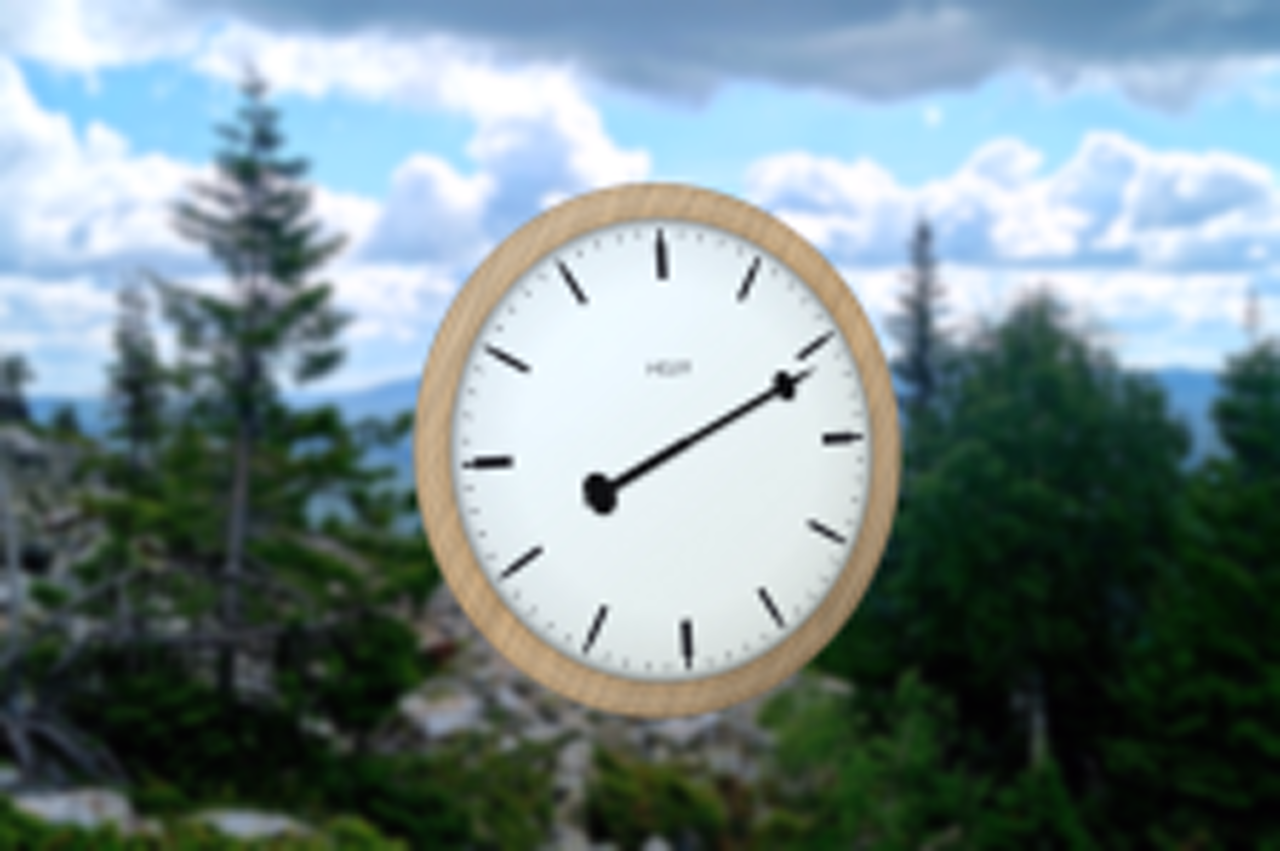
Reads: 8.11
